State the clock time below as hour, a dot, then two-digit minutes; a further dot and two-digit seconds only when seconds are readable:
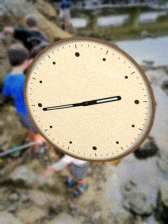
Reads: 2.44
